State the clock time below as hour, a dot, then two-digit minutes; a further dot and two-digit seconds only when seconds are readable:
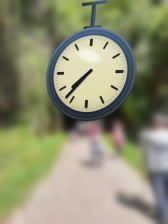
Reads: 7.37
